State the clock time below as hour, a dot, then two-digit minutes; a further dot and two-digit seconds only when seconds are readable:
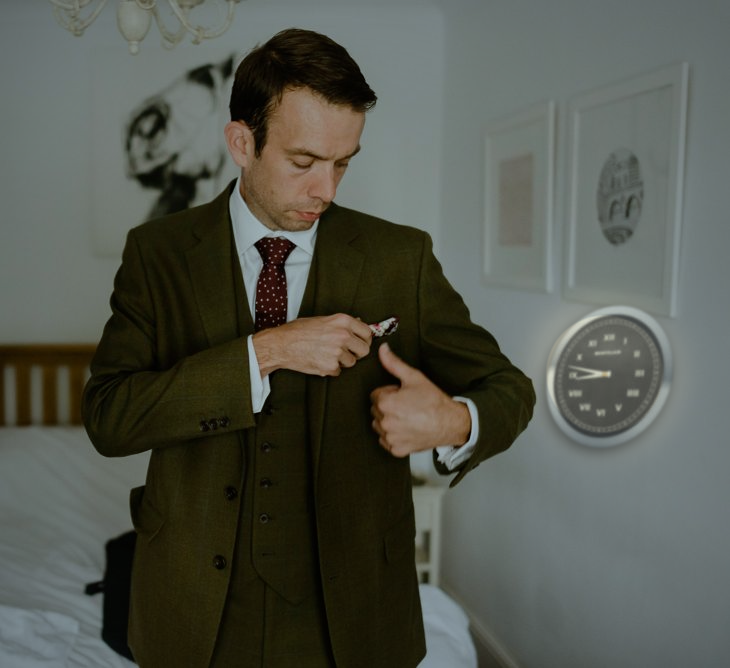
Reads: 8.47
